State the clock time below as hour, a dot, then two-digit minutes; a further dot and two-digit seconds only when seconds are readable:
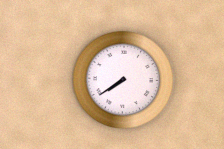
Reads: 7.39
